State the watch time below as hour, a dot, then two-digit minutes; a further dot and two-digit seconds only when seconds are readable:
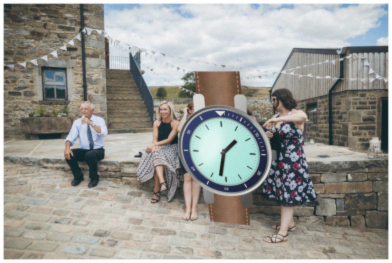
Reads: 1.32
